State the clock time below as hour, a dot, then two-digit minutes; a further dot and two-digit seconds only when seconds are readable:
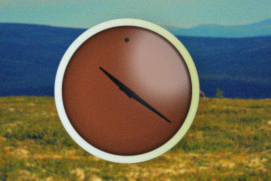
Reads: 10.21
